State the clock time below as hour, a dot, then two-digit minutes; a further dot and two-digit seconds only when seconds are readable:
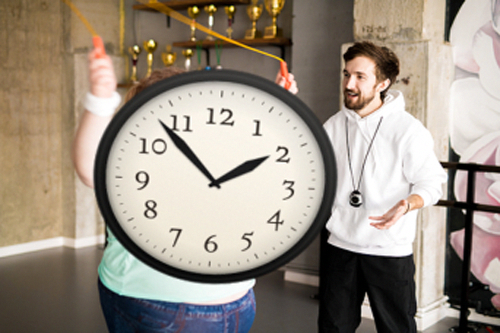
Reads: 1.53
